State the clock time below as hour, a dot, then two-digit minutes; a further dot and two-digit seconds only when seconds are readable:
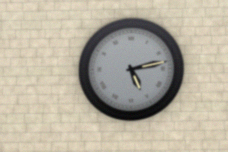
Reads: 5.13
